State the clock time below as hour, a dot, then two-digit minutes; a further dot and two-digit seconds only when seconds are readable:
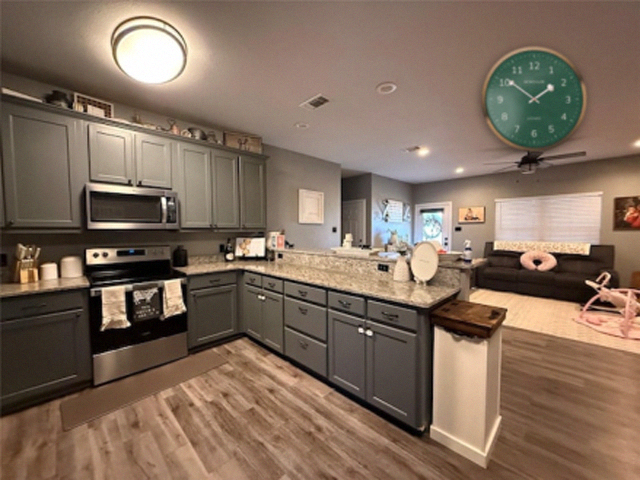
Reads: 1.51
